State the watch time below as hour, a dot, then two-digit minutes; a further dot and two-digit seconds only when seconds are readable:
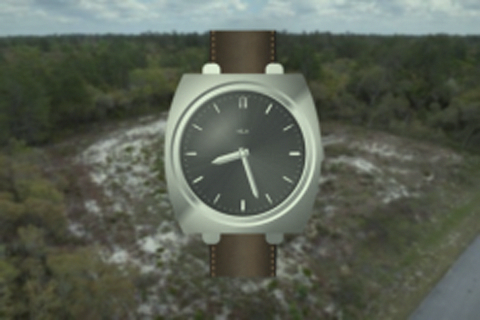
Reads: 8.27
